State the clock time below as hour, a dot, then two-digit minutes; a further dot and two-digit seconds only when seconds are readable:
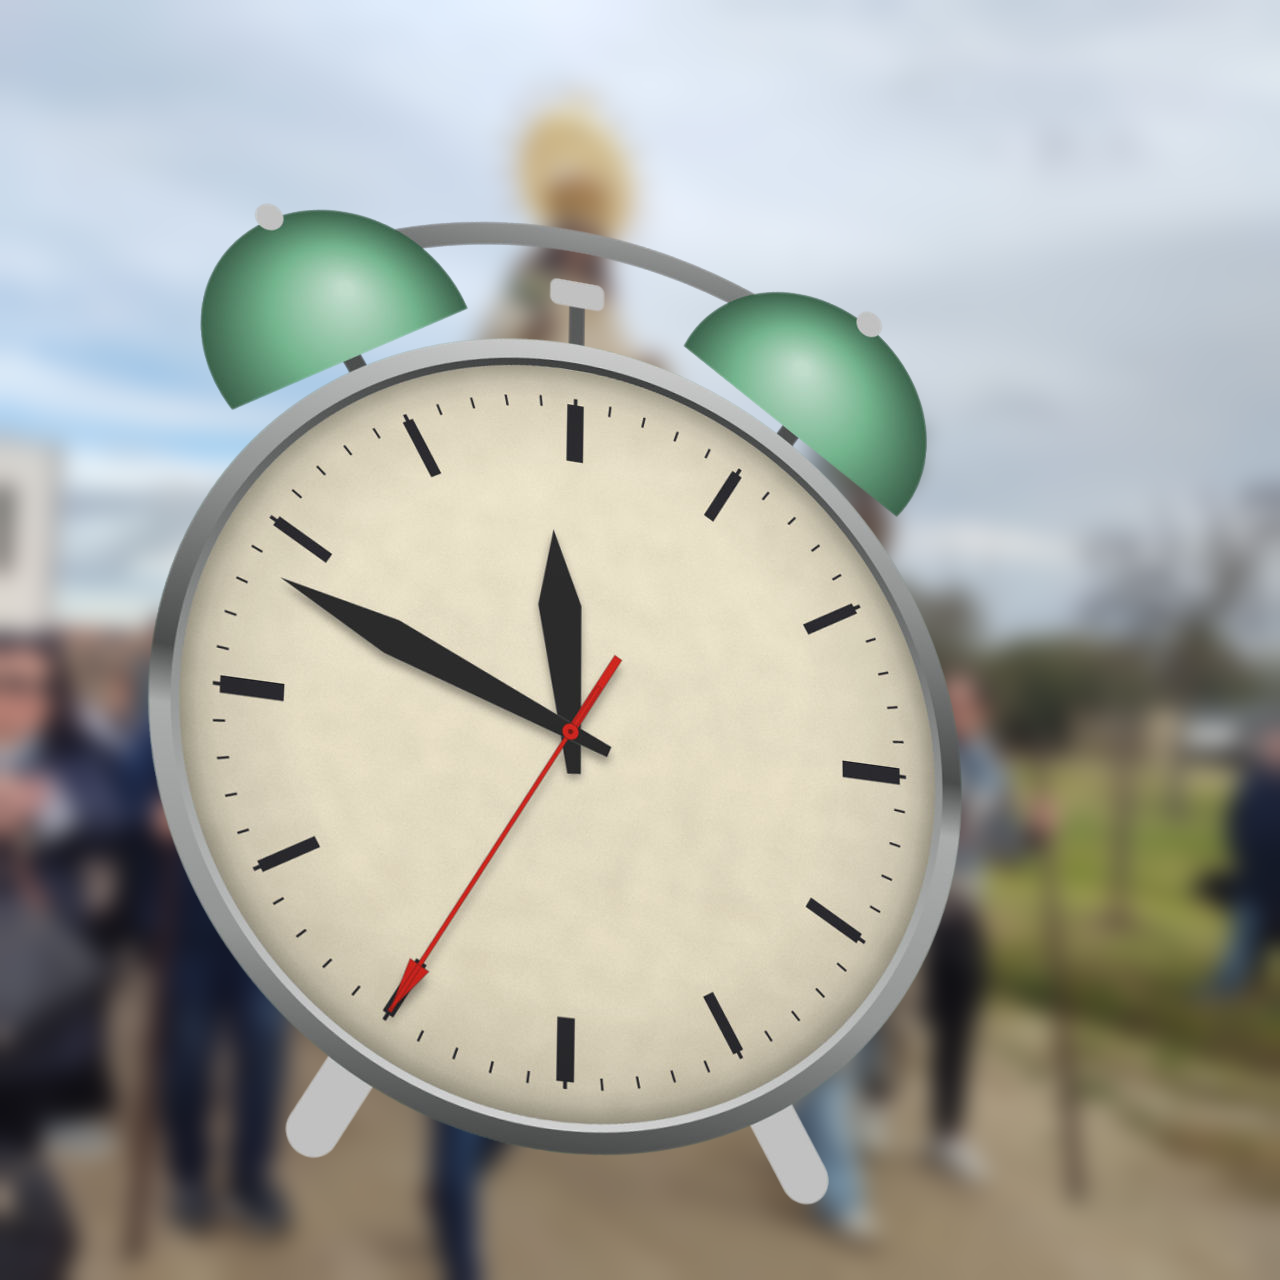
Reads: 11.48.35
